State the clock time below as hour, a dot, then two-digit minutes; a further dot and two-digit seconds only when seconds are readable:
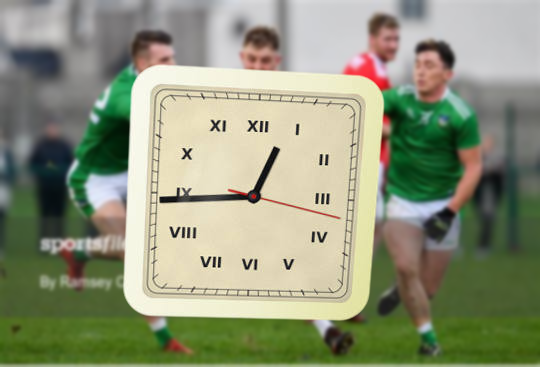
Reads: 12.44.17
